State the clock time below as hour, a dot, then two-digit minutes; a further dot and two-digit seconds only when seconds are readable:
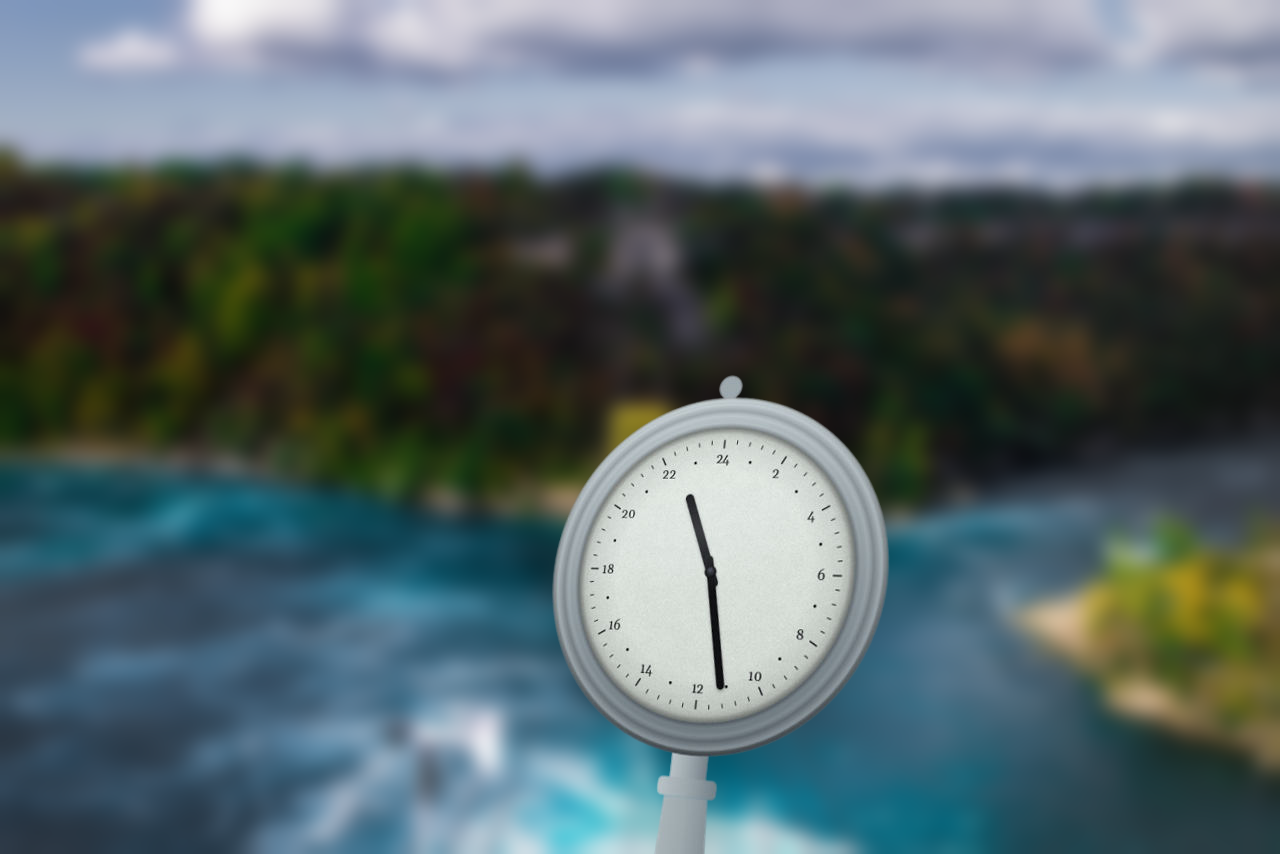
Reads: 22.28
